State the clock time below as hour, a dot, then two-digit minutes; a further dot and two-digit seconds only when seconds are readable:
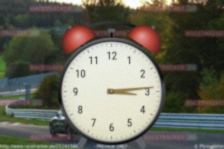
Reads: 3.14
